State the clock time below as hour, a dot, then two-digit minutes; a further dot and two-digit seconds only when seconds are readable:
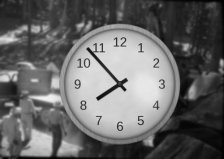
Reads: 7.53
